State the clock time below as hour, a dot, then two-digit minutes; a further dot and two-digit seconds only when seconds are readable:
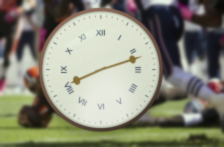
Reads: 8.12
